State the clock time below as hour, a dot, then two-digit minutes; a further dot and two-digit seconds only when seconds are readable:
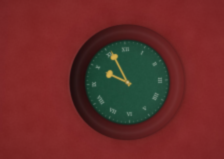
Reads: 9.56
